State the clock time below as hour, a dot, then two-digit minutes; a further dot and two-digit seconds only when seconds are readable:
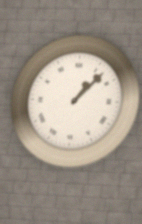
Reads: 1.07
